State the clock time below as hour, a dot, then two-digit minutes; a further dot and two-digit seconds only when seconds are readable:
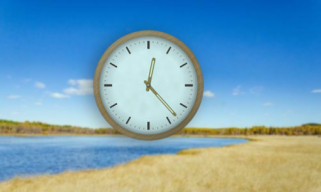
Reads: 12.23
